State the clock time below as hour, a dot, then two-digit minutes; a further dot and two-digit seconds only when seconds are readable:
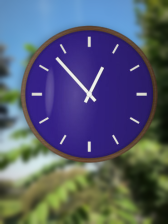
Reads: 12.53
